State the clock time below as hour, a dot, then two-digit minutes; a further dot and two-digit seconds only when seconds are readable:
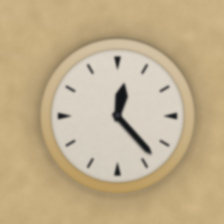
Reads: 12.23
